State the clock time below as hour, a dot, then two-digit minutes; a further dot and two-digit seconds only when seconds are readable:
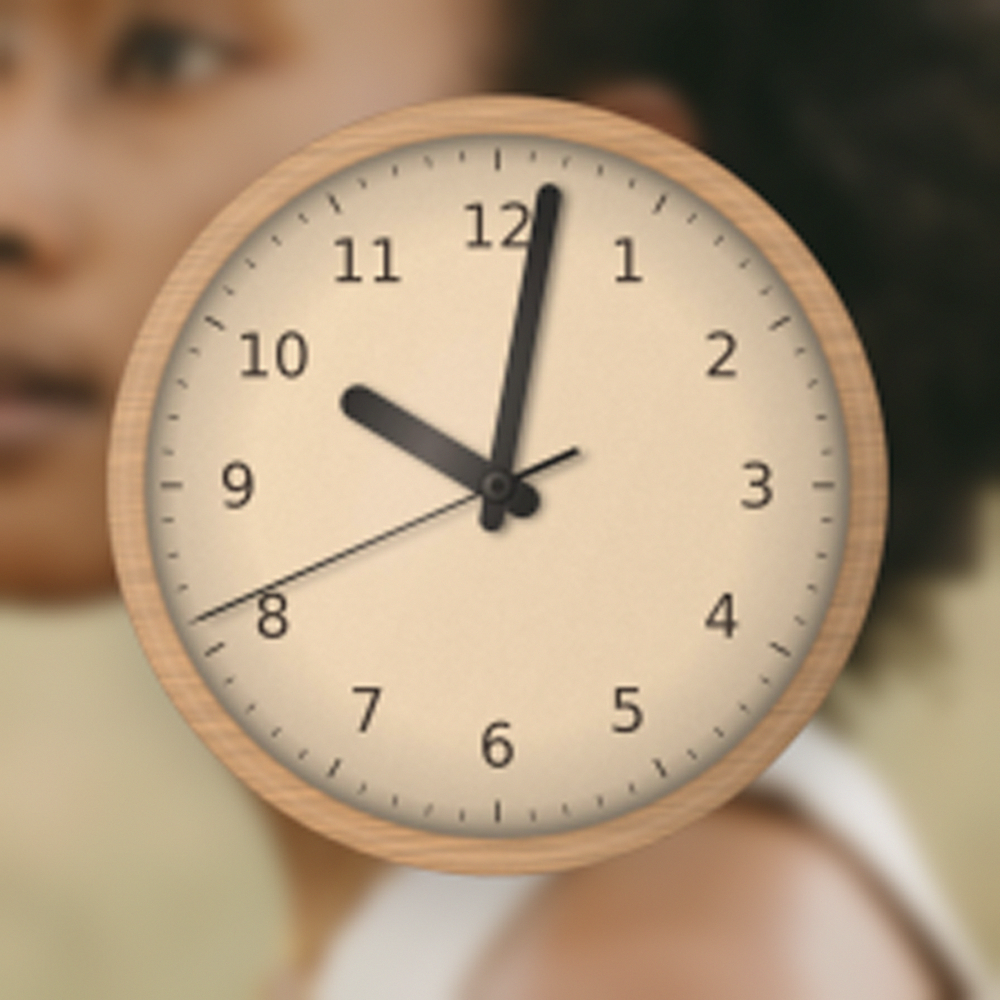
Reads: 10.01.41
